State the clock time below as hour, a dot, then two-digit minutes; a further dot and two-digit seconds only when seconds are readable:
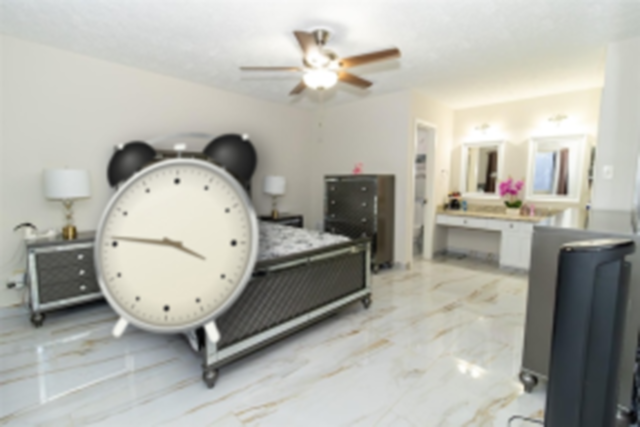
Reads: 3.46
